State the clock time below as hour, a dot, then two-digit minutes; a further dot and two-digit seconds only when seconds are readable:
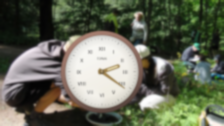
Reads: 2.21
